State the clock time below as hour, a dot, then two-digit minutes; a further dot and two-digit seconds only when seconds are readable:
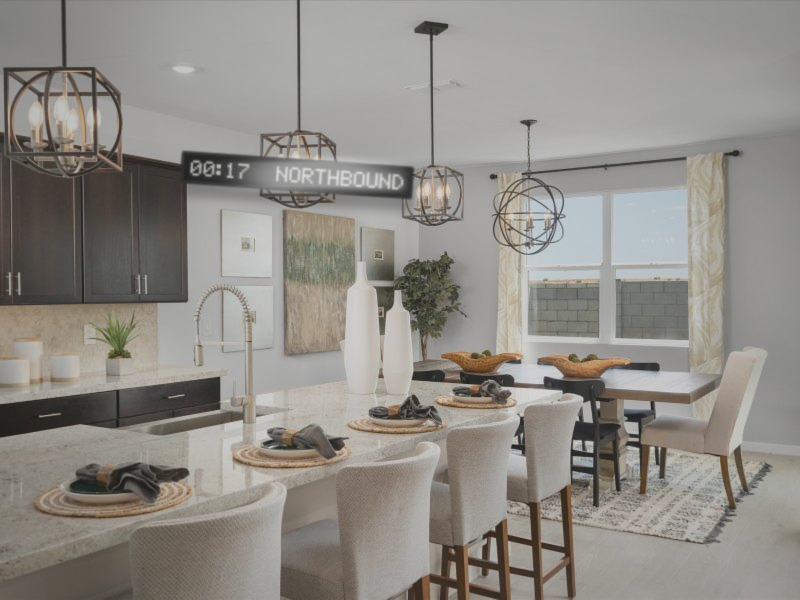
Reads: 0.17
